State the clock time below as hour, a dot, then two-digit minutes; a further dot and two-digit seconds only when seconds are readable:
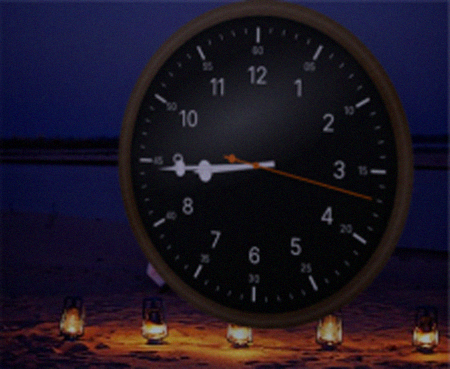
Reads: 8.44.17
